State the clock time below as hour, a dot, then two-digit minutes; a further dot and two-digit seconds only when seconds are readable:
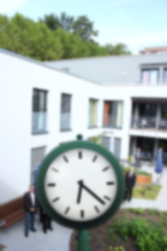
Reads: 6.22
